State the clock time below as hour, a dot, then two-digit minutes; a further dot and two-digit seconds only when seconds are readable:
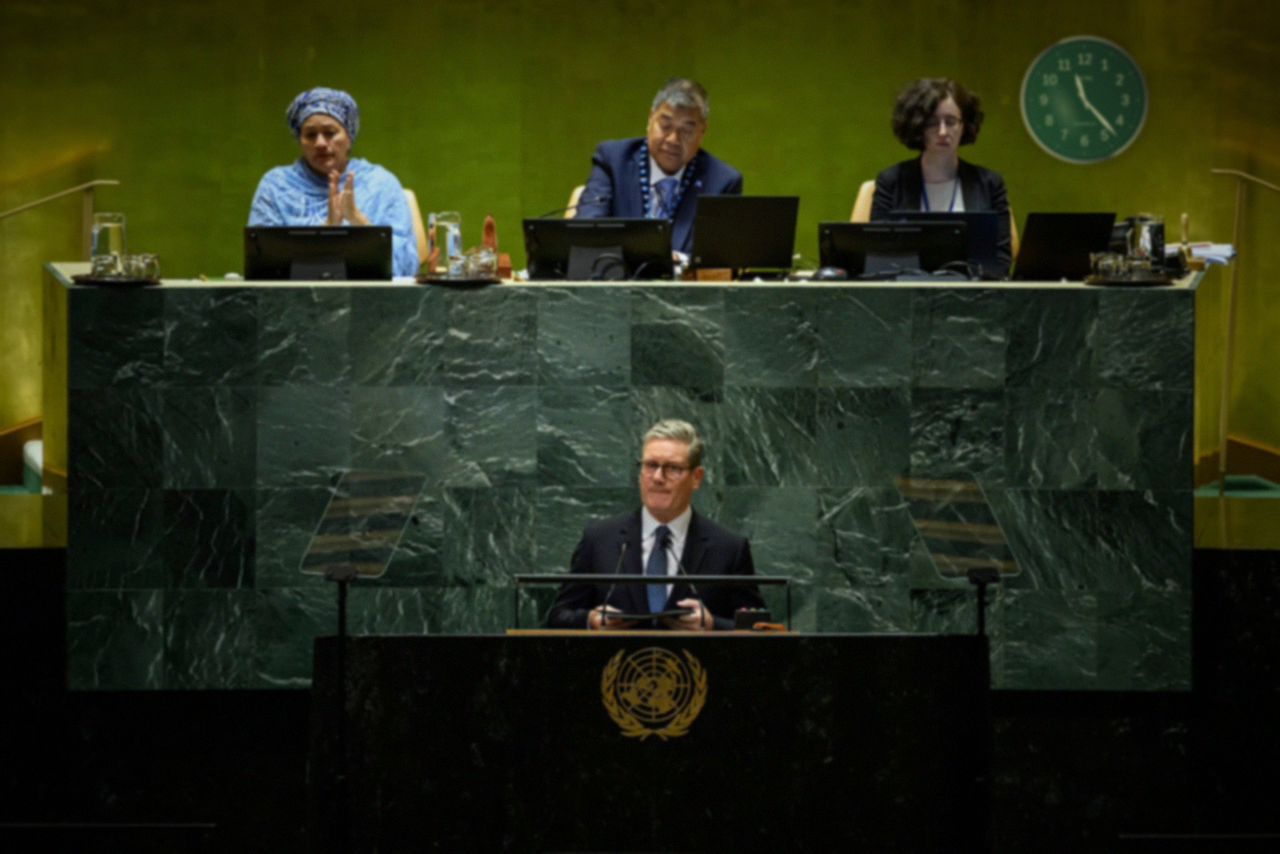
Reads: 11.23
